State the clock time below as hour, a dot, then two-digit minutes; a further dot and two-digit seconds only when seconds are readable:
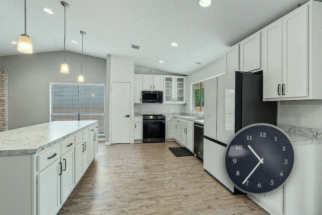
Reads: 10.36
